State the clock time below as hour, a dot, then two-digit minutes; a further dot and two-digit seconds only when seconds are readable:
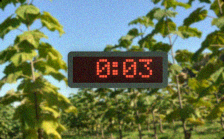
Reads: 0.03
